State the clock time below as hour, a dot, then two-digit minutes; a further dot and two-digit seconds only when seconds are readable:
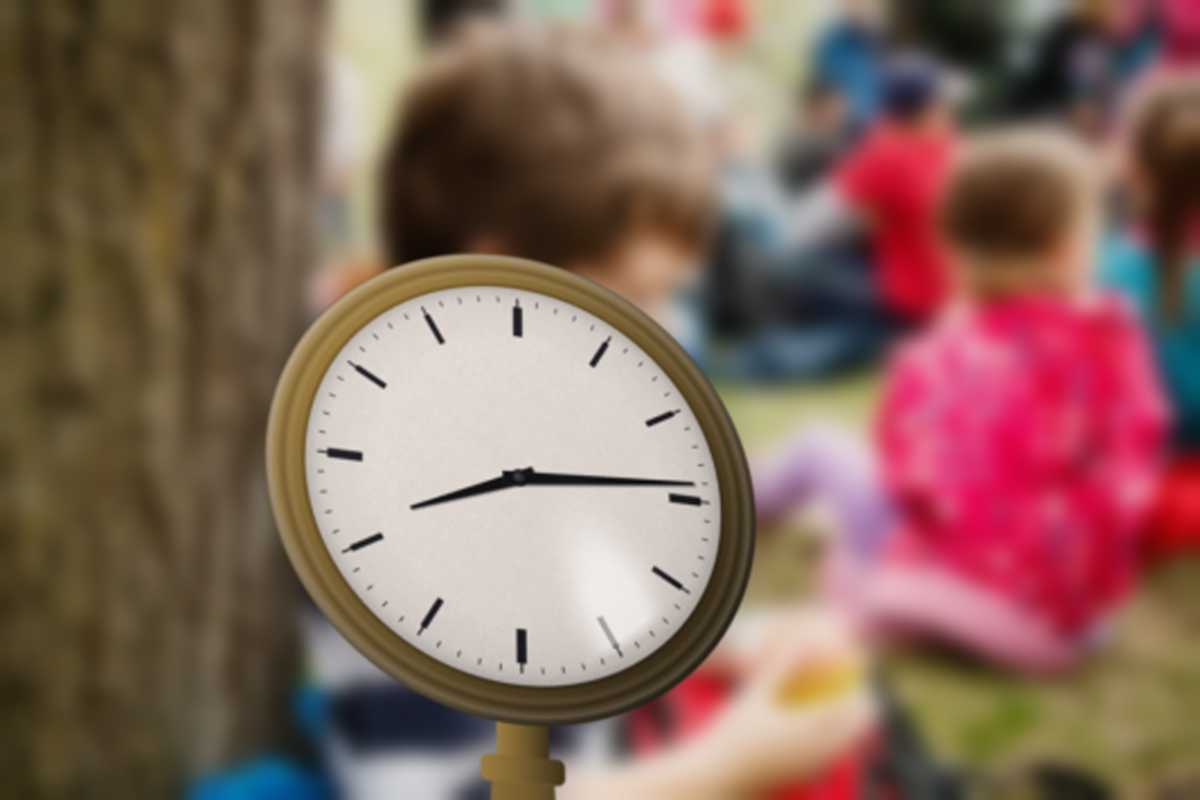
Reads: 8.14
